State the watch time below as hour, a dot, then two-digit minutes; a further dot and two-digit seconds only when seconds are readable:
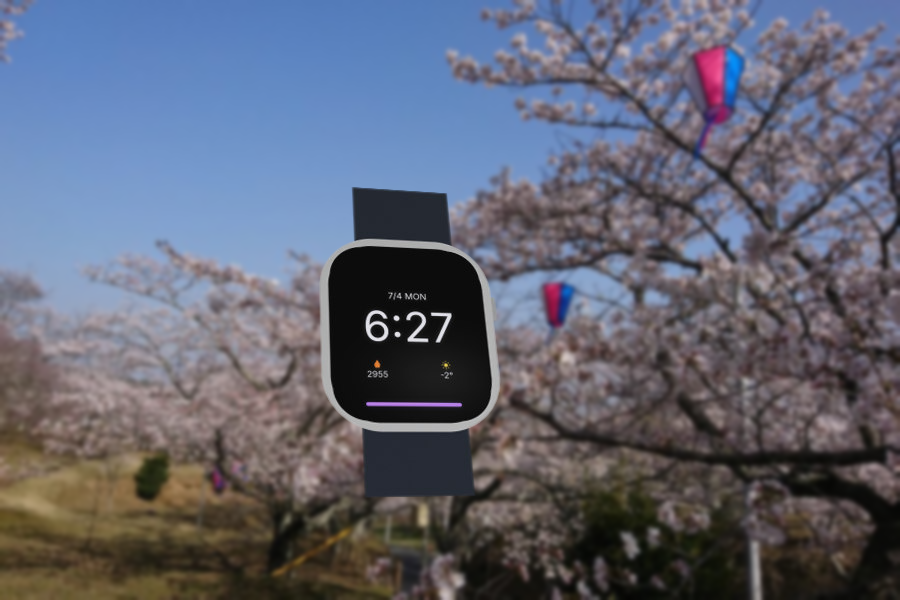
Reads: 6.27
